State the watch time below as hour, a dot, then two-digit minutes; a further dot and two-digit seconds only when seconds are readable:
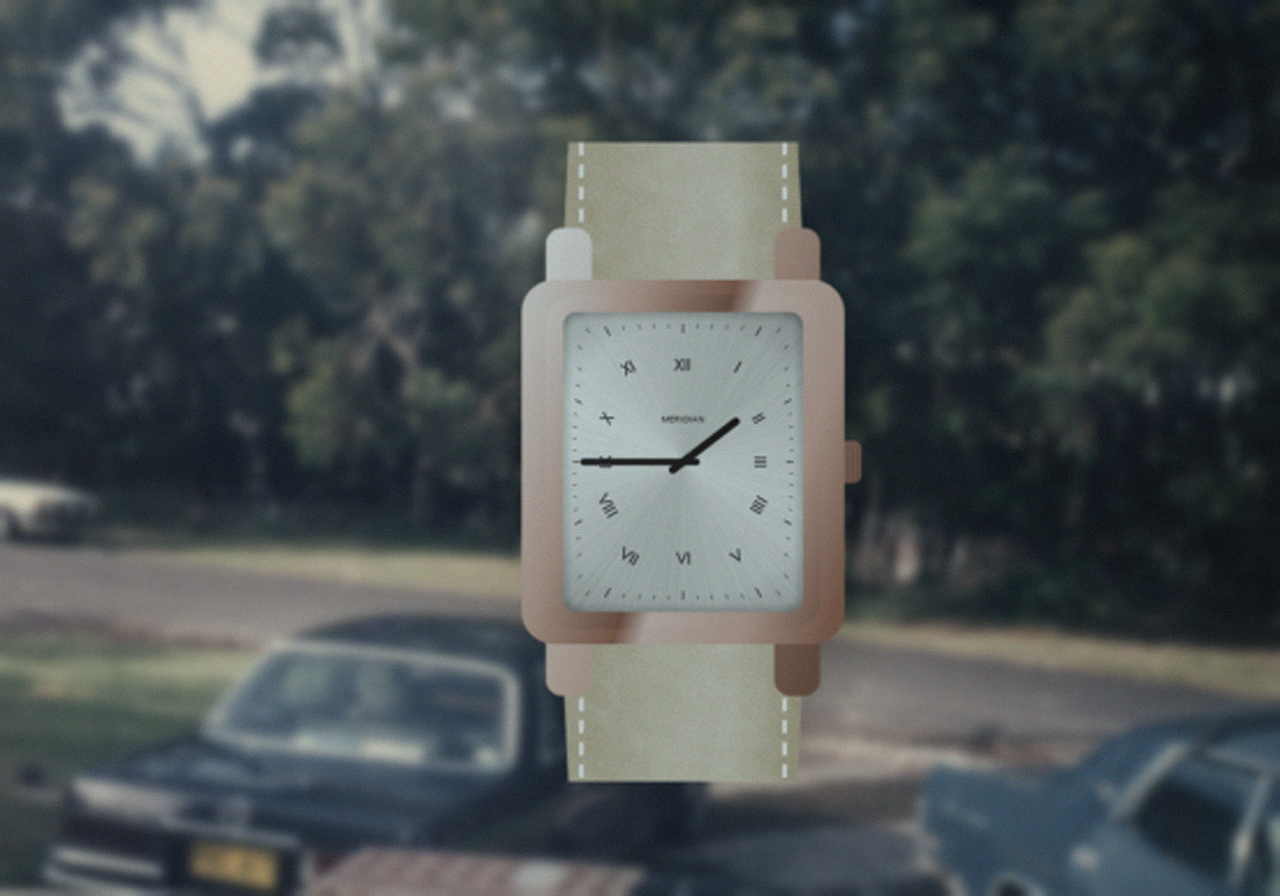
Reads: 1.45
